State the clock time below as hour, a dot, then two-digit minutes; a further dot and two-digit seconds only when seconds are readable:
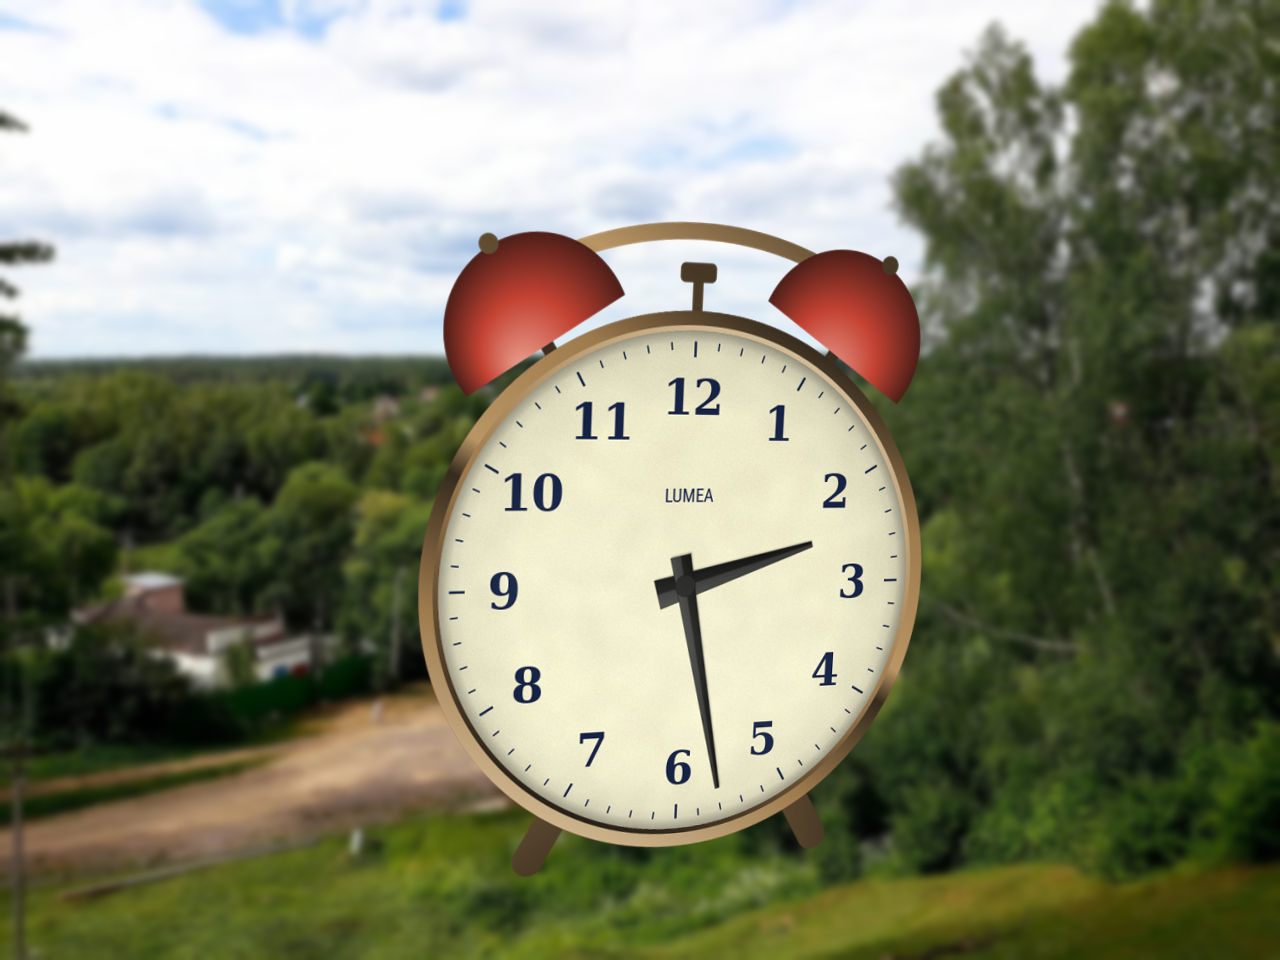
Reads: 2.28
